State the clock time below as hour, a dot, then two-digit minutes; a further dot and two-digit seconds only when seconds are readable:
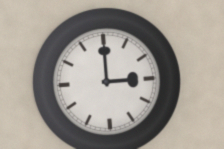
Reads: 3.00
